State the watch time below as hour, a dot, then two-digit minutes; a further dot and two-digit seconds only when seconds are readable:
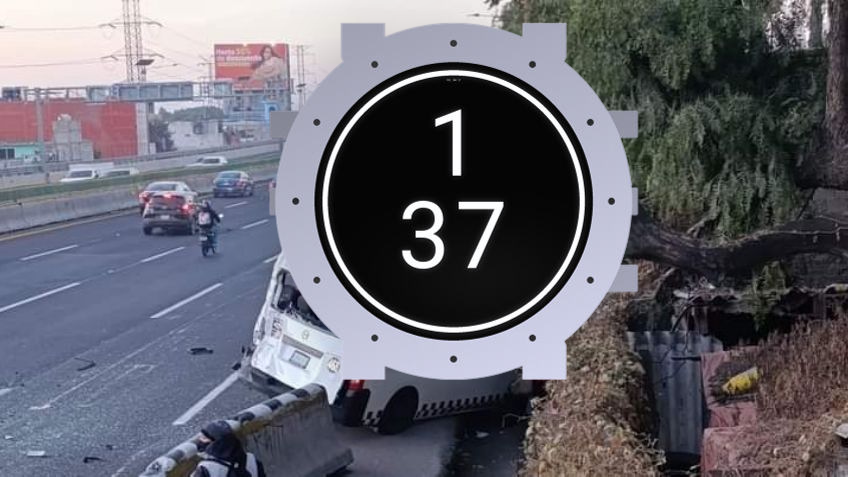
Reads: 1.37
